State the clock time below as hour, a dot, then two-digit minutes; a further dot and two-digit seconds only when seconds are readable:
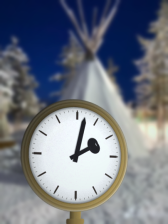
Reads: 2.02
